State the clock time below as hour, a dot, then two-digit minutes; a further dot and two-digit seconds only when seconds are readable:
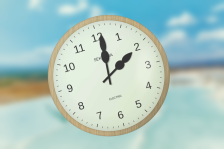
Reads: 2.01
